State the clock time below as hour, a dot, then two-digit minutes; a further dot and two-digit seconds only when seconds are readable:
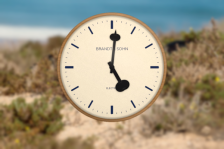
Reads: 5.01
